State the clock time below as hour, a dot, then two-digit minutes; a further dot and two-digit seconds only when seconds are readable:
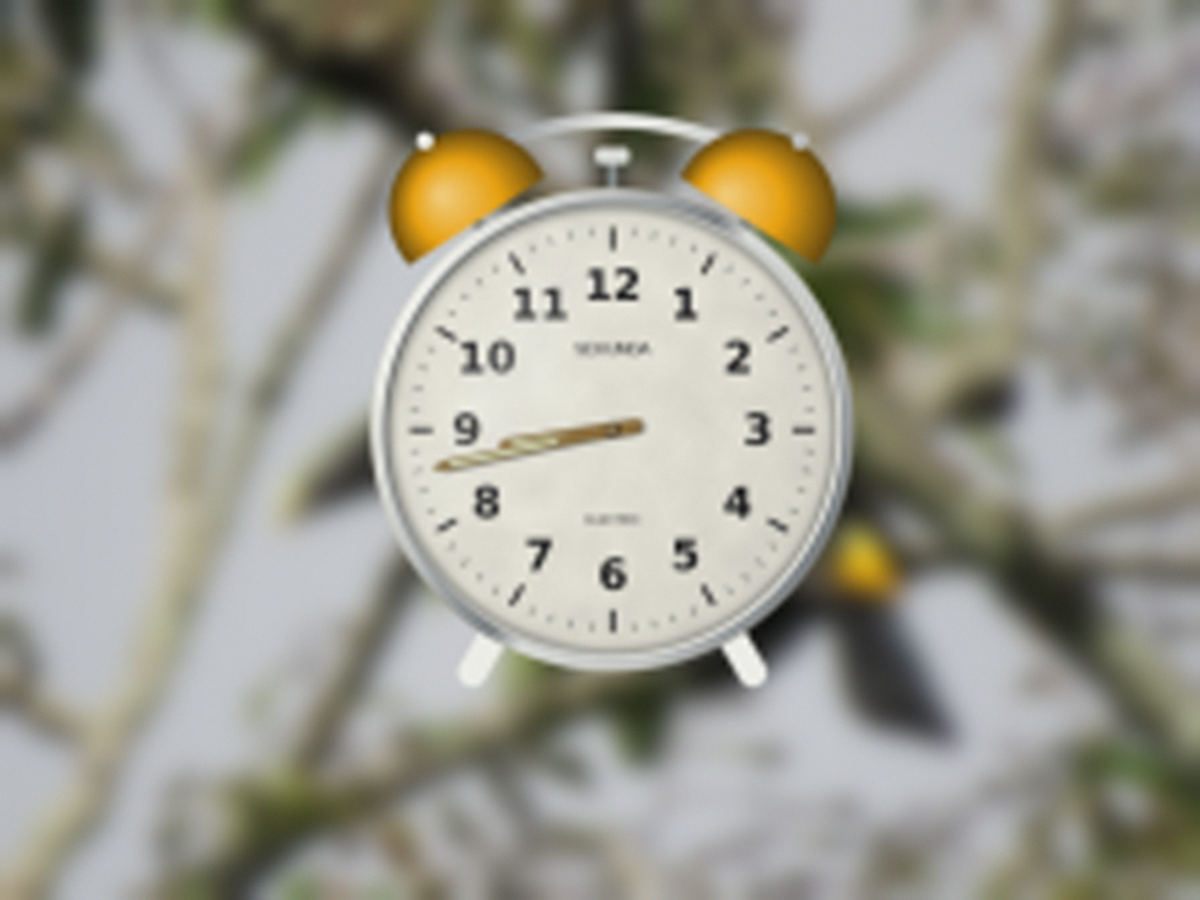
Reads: 8.43
